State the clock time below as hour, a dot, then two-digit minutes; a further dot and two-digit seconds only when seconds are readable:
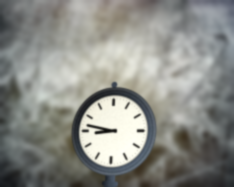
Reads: 8.47
